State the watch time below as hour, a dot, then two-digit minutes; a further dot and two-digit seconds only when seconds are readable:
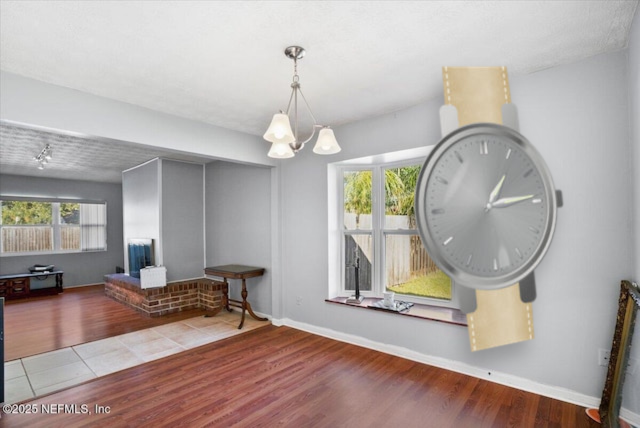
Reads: 1.14
